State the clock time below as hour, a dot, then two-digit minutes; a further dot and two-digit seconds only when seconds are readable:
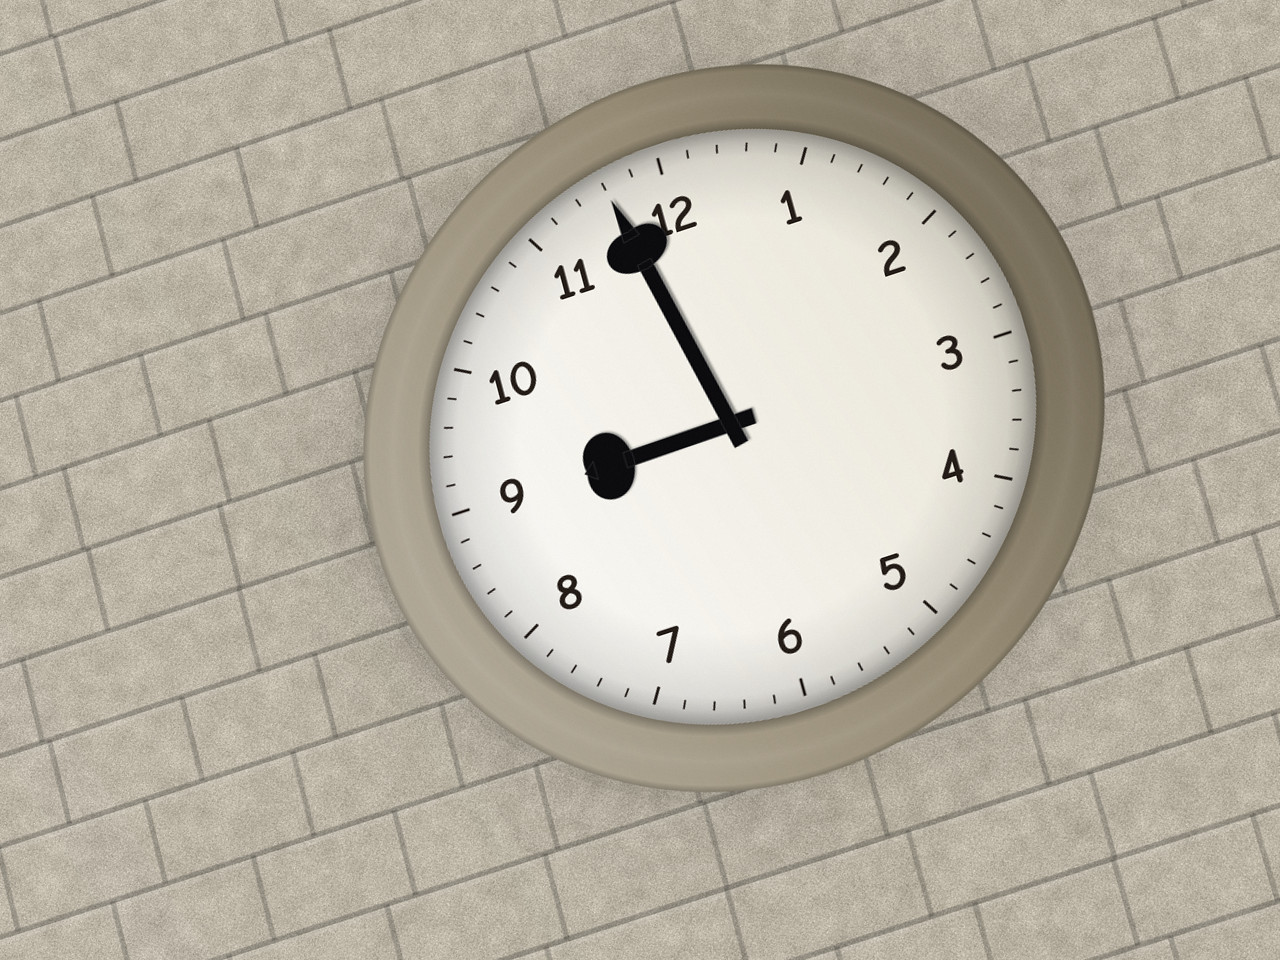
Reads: 8.58
